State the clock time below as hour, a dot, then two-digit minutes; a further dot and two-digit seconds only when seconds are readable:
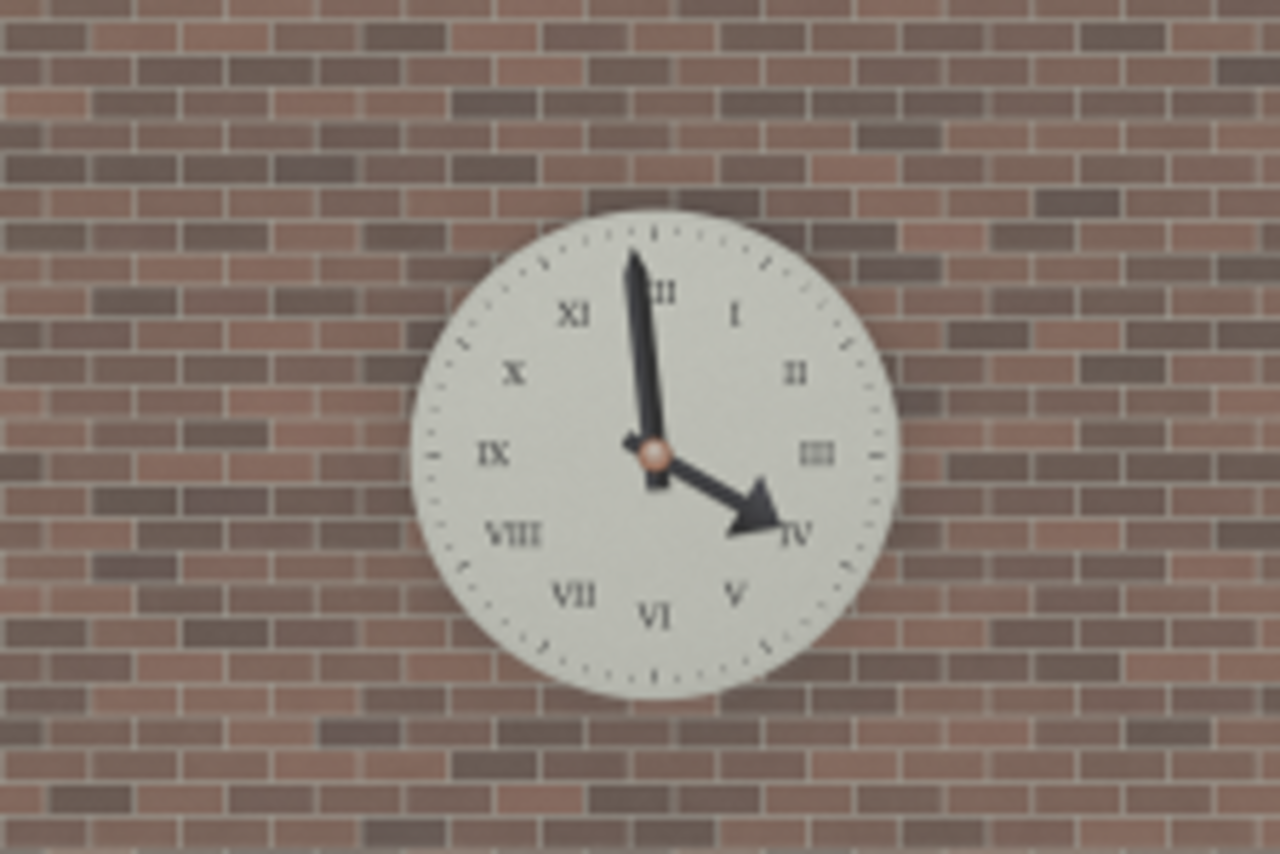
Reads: 3.59
